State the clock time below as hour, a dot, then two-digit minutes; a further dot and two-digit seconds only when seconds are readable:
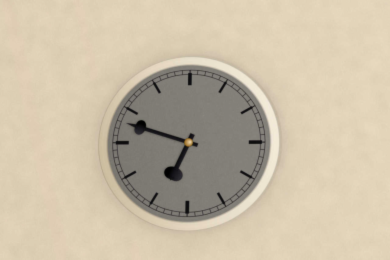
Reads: 6.48
